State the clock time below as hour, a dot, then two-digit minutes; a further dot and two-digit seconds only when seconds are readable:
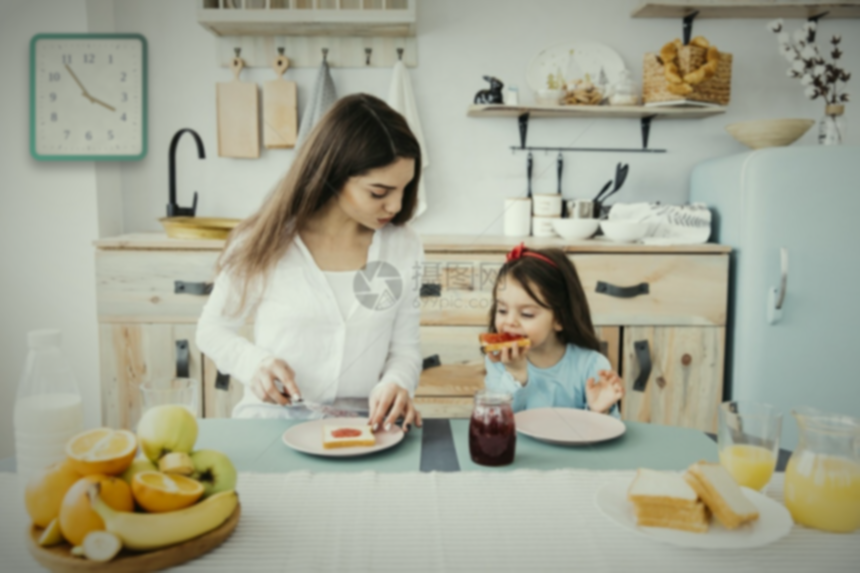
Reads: 3.54
